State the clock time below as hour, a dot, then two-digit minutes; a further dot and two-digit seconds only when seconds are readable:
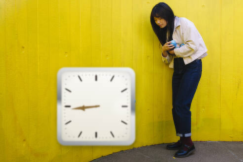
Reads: 8.44
